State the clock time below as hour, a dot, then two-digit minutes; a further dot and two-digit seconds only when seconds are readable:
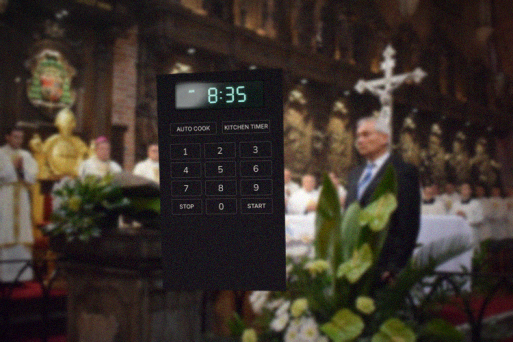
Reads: 8.35
